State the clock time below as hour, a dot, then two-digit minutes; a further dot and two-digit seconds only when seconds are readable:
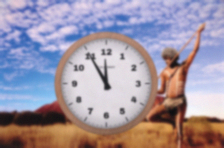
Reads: 11.55
